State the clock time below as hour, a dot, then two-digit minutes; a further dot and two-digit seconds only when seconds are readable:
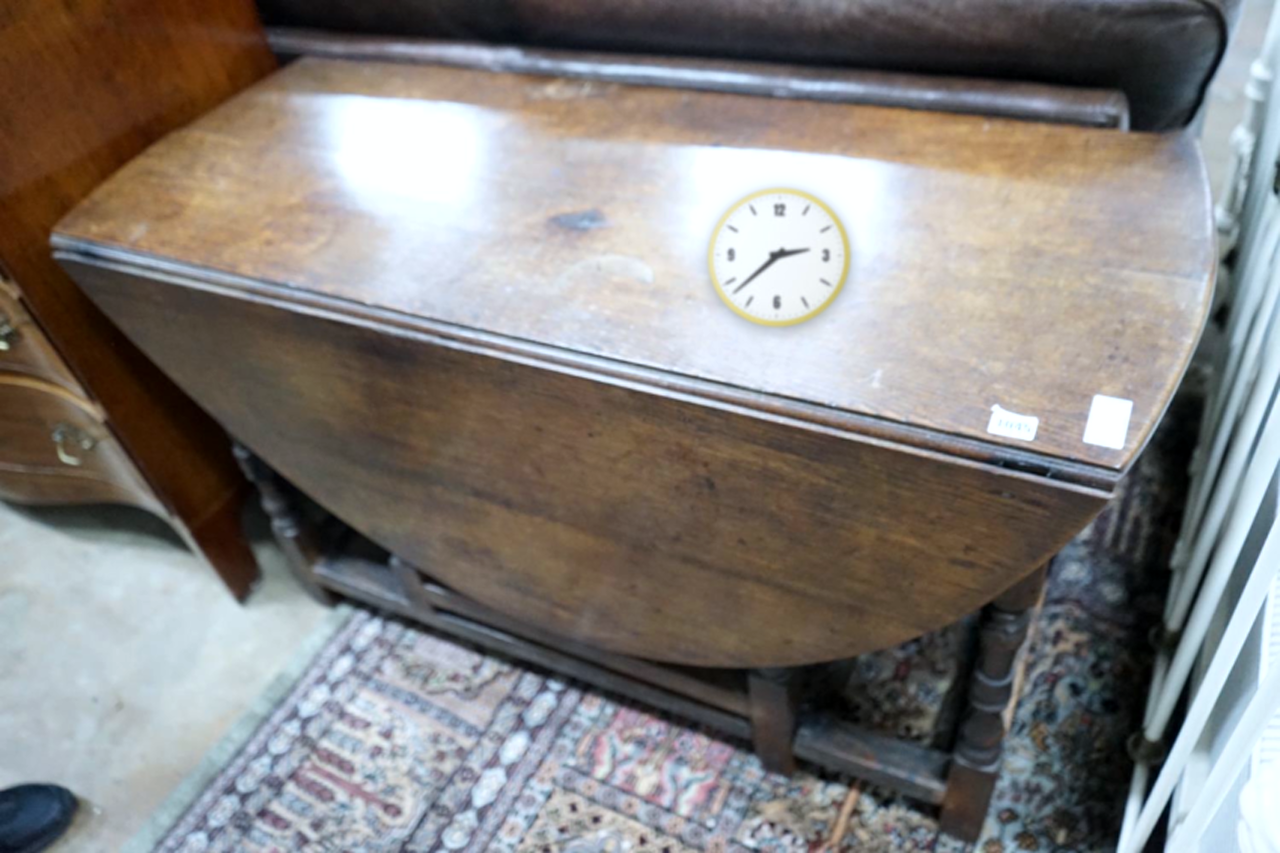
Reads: 2.38
